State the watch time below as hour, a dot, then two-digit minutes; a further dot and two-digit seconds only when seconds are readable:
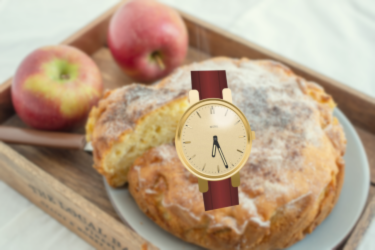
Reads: 6.27
